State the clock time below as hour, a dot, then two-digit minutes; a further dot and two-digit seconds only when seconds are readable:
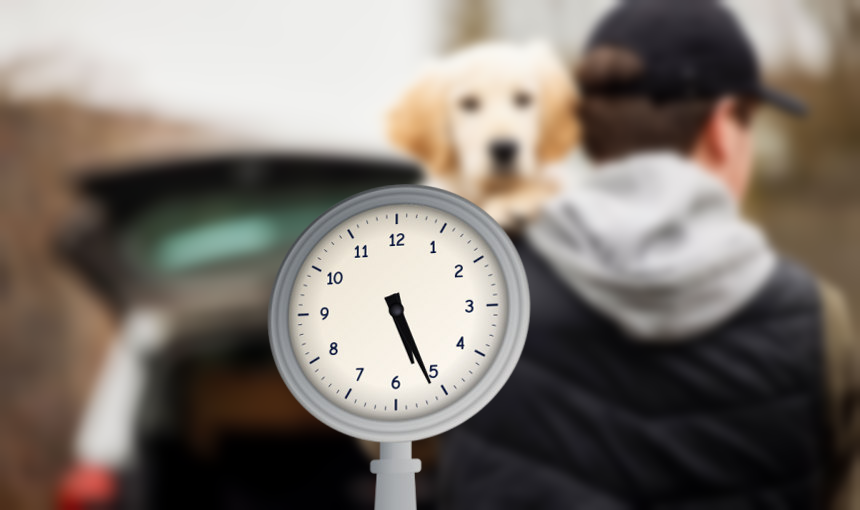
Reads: 5.26
